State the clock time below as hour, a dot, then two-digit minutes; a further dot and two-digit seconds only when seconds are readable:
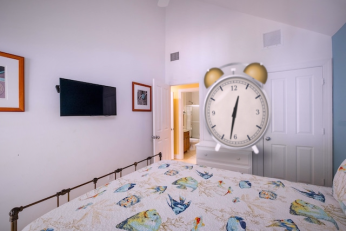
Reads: 12.32
